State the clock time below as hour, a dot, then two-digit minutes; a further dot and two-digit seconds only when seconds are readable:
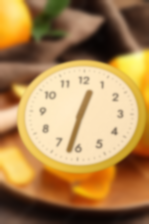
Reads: 12.32
